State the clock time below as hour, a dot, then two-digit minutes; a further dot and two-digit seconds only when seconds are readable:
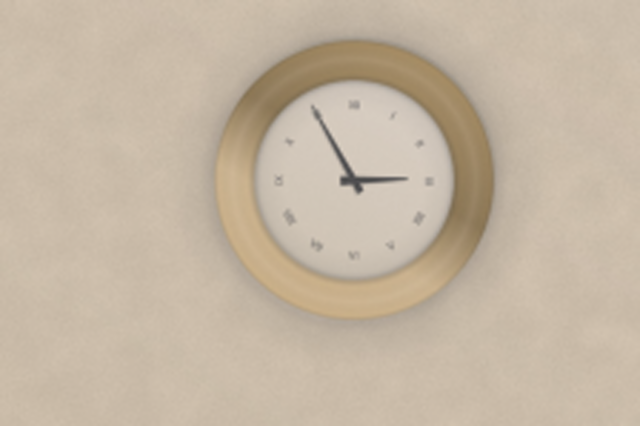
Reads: 2.55
